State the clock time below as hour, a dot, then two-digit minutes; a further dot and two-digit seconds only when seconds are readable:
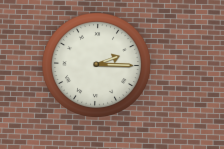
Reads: 2.15
